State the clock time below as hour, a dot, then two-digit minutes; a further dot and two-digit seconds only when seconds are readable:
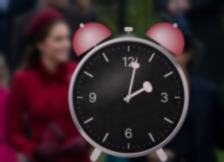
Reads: 2.02
